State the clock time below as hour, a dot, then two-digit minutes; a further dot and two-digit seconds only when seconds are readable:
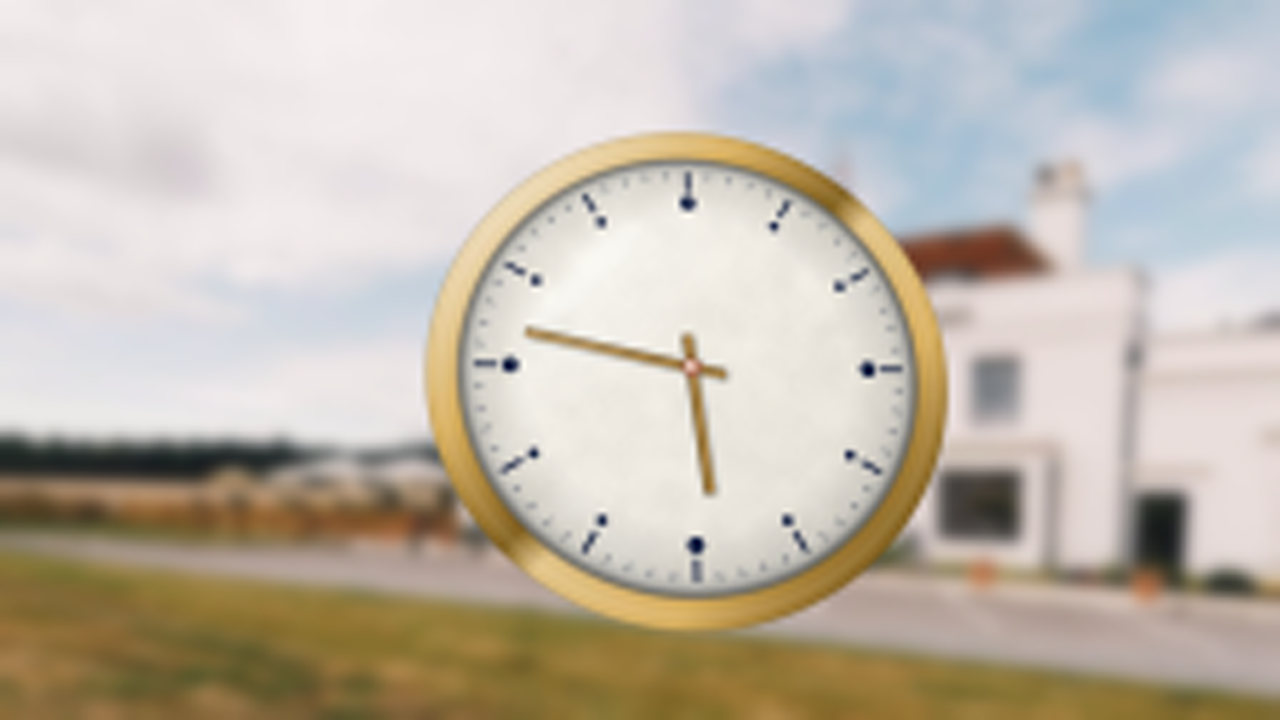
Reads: 5.47
